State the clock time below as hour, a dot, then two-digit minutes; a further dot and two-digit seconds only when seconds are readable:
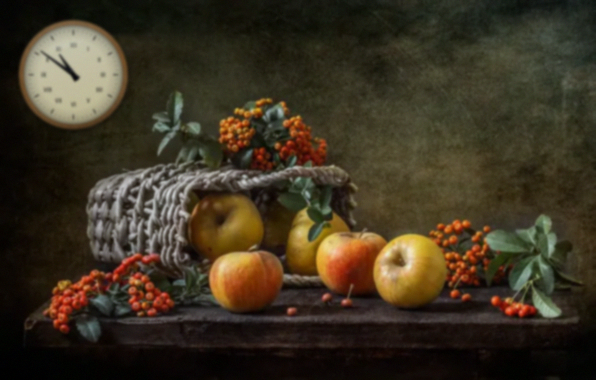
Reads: 10.51
